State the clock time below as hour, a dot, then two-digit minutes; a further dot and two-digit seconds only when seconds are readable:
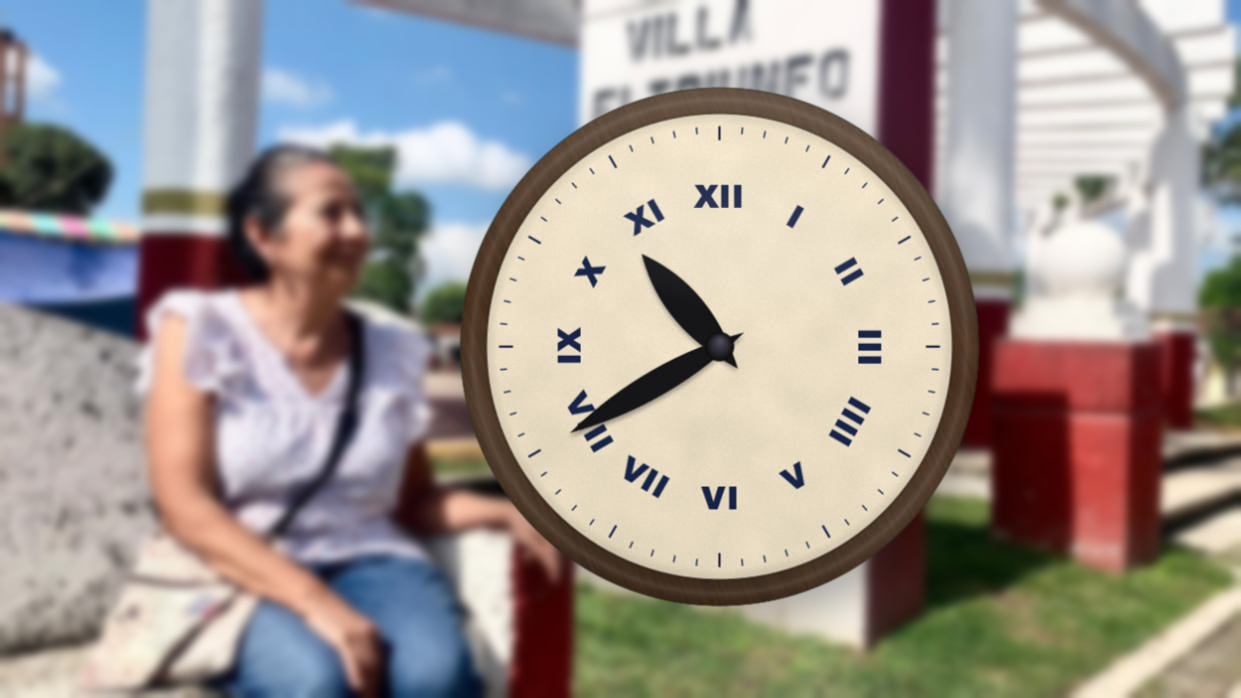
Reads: 10.40
